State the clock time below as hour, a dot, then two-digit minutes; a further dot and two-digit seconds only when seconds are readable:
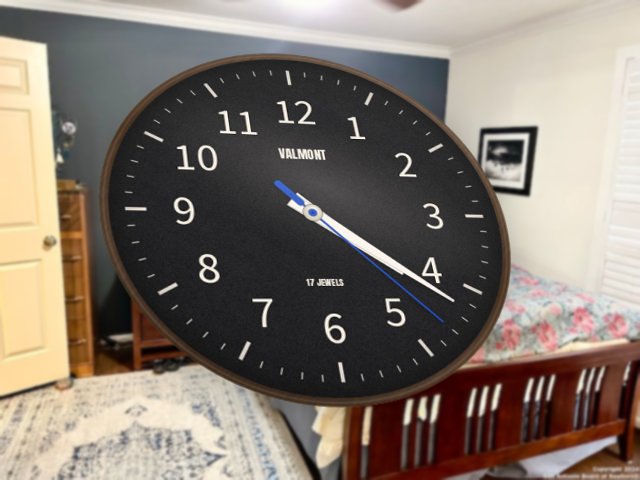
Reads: 4.21.23
